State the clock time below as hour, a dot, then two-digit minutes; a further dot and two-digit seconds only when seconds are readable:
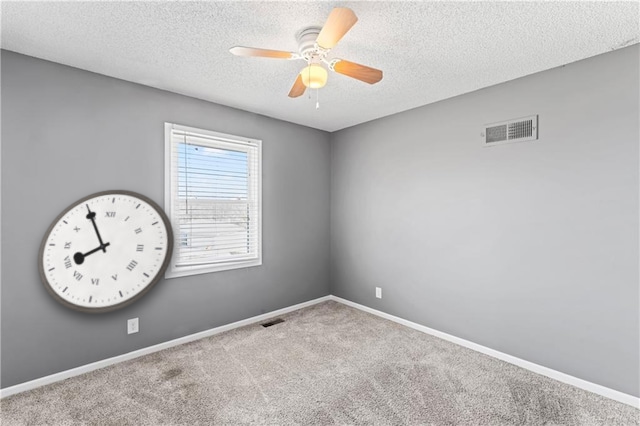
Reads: 7.55
